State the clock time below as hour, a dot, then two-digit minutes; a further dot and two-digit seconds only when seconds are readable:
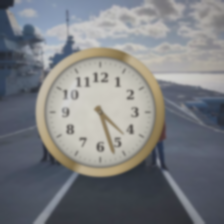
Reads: 4.27
